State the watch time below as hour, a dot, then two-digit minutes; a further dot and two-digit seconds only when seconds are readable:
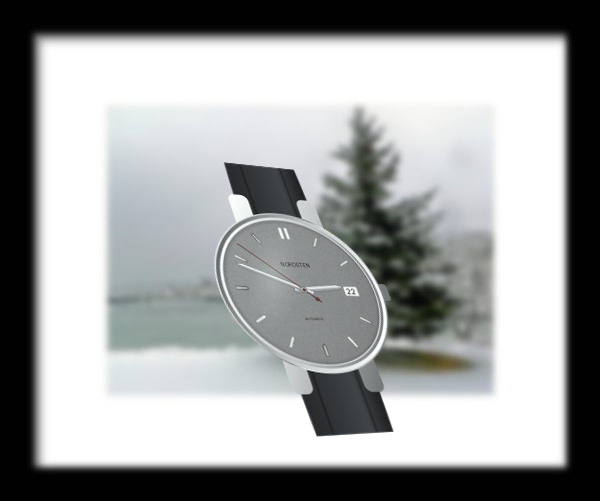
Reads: 2.48.52
